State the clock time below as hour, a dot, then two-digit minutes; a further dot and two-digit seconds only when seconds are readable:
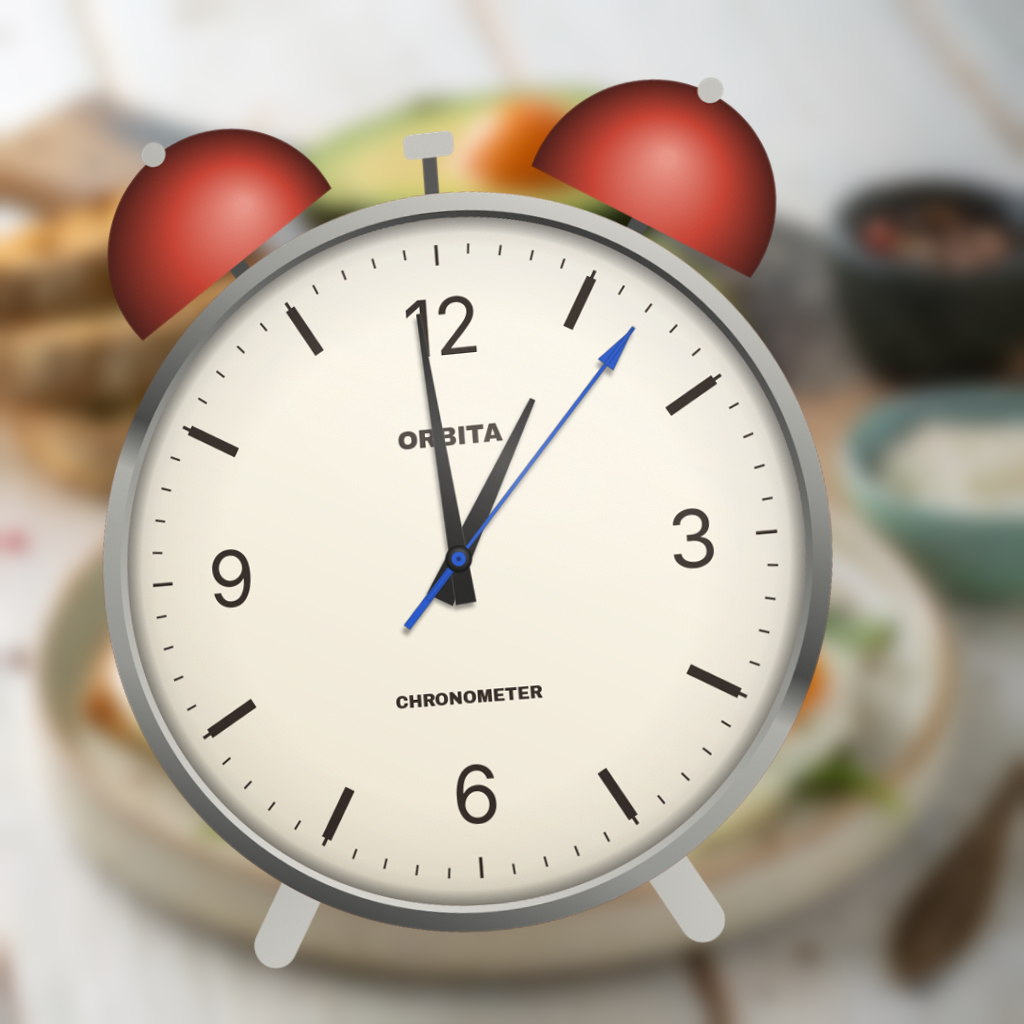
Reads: 12.59.07
